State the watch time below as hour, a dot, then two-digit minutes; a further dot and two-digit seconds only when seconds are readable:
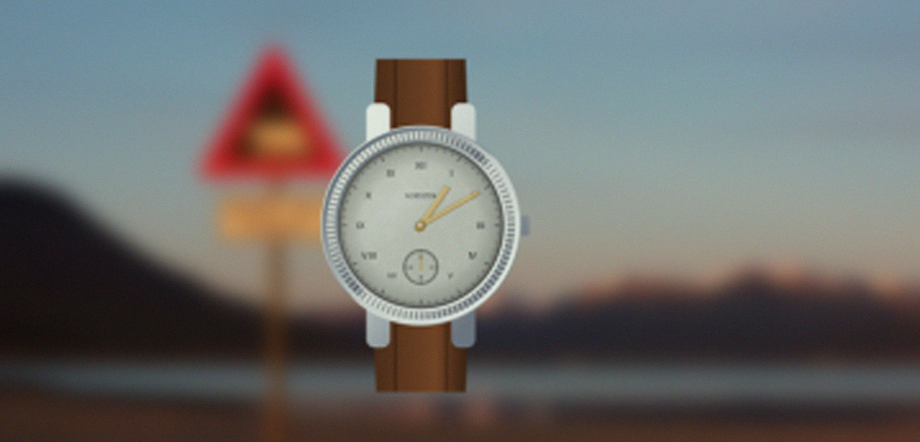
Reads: 1.10
